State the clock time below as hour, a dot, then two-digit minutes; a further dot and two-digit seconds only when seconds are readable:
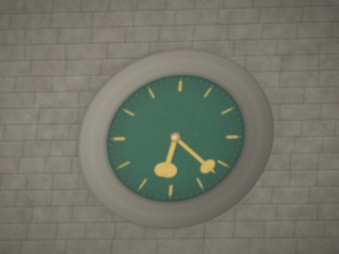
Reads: 6.22
